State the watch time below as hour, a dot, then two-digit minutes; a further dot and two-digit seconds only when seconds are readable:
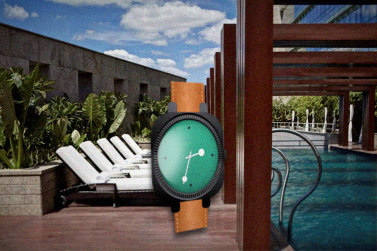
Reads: 2.33
